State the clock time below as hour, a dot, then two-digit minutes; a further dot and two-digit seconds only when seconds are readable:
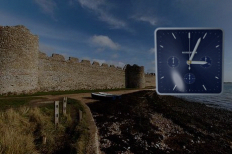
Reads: 3.04
